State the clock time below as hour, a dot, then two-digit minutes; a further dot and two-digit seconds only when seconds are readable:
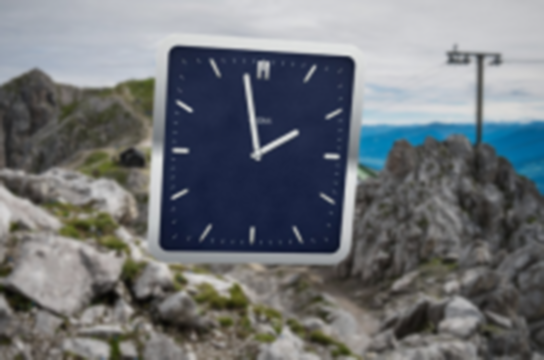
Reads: 1.58
